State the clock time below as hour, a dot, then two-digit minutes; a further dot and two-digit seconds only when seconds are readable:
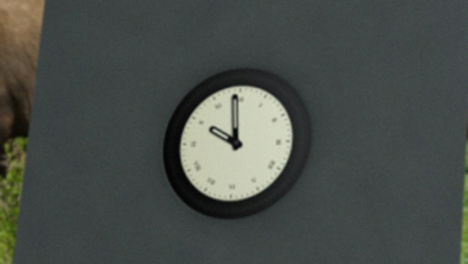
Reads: 9.59
